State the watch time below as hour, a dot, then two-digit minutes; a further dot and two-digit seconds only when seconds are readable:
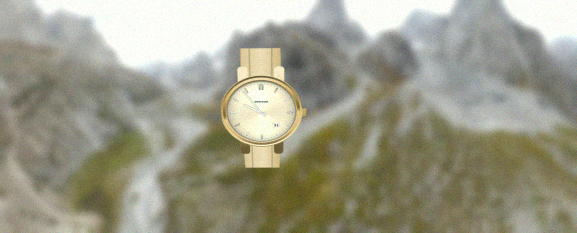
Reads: 9.54
